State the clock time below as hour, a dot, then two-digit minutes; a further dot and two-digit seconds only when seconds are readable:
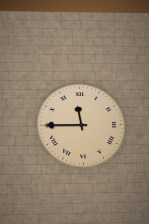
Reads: 11.45
